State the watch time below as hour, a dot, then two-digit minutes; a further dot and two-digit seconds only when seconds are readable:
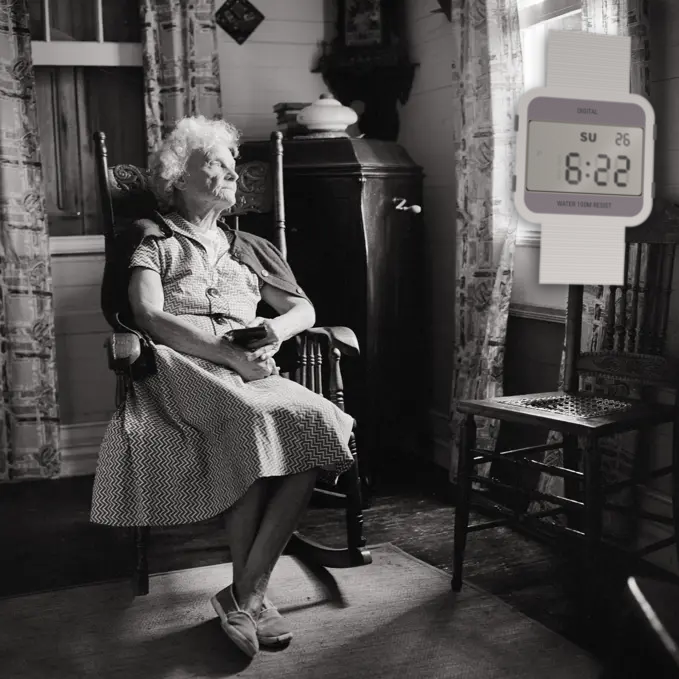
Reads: 6.22
